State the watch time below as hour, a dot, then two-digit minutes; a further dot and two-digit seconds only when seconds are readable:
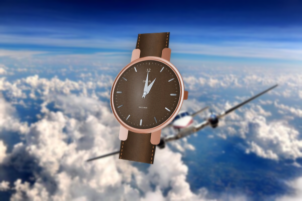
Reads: 1.00
